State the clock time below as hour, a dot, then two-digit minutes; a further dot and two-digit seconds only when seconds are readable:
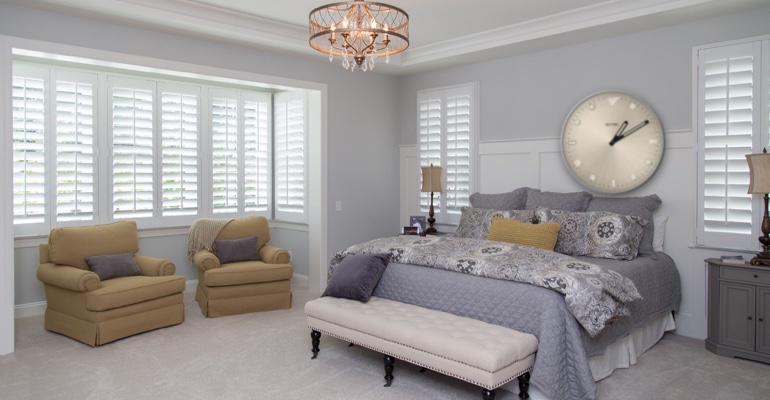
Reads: 1.10
